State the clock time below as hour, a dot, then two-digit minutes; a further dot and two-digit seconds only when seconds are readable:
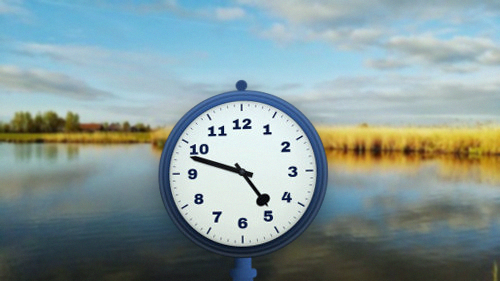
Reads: 4.48
